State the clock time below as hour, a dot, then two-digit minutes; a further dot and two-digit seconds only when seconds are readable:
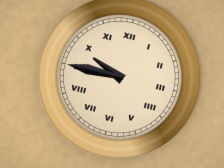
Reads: 9.45
